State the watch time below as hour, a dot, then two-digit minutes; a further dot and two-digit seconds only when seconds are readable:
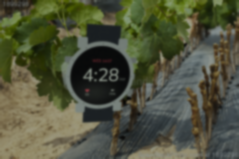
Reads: 4.28
